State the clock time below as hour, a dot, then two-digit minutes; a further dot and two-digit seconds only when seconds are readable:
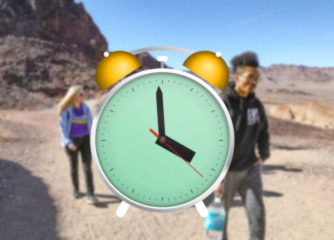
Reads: 3.59.22
